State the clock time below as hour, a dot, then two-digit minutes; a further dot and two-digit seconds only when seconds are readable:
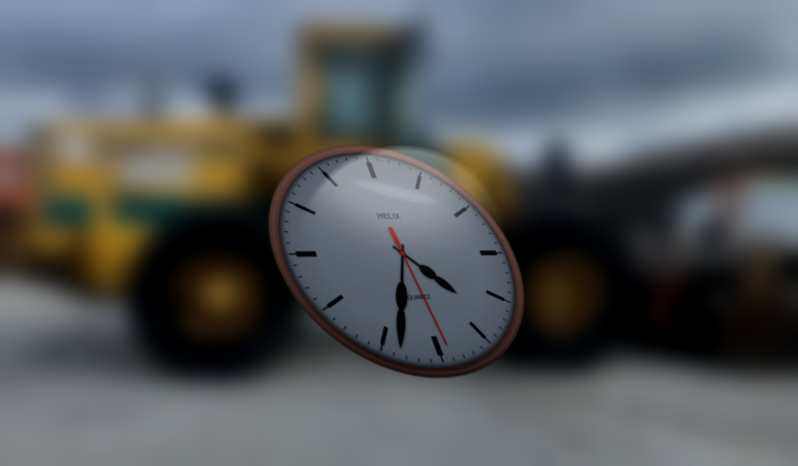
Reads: 4.33.29
